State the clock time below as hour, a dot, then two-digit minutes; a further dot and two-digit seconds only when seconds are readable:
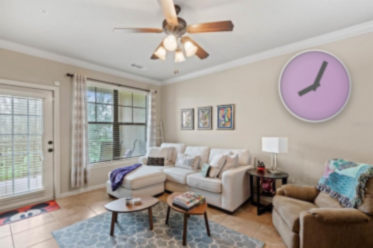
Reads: 8.04
